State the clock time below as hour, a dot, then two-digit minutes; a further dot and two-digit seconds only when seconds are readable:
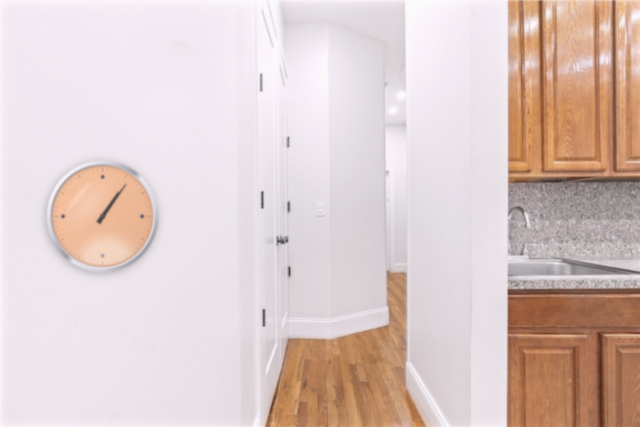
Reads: 1.06
